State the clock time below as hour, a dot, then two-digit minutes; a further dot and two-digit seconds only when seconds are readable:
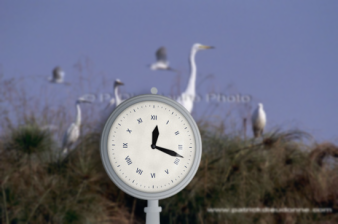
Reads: 12.18
